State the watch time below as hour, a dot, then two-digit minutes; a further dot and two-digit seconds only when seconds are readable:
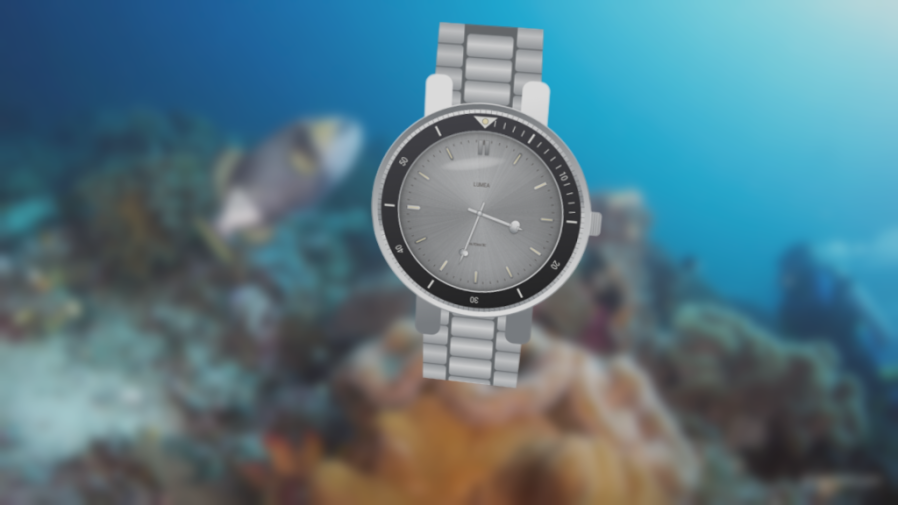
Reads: 3.33
